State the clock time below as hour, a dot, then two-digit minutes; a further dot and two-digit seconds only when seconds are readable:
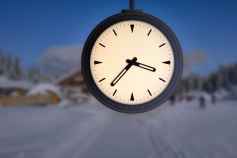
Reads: 3.37
